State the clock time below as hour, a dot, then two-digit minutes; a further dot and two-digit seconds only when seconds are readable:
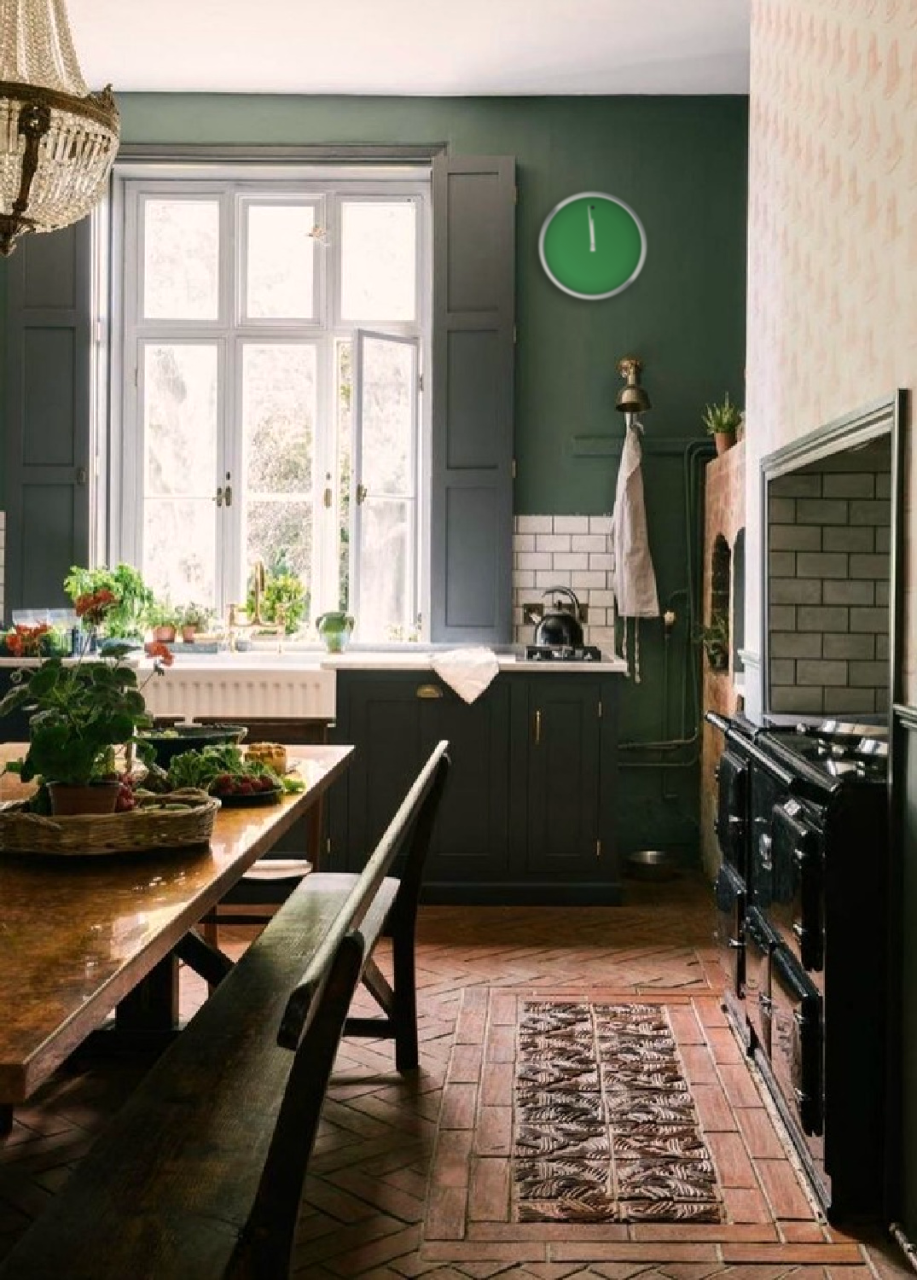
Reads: 11.59
